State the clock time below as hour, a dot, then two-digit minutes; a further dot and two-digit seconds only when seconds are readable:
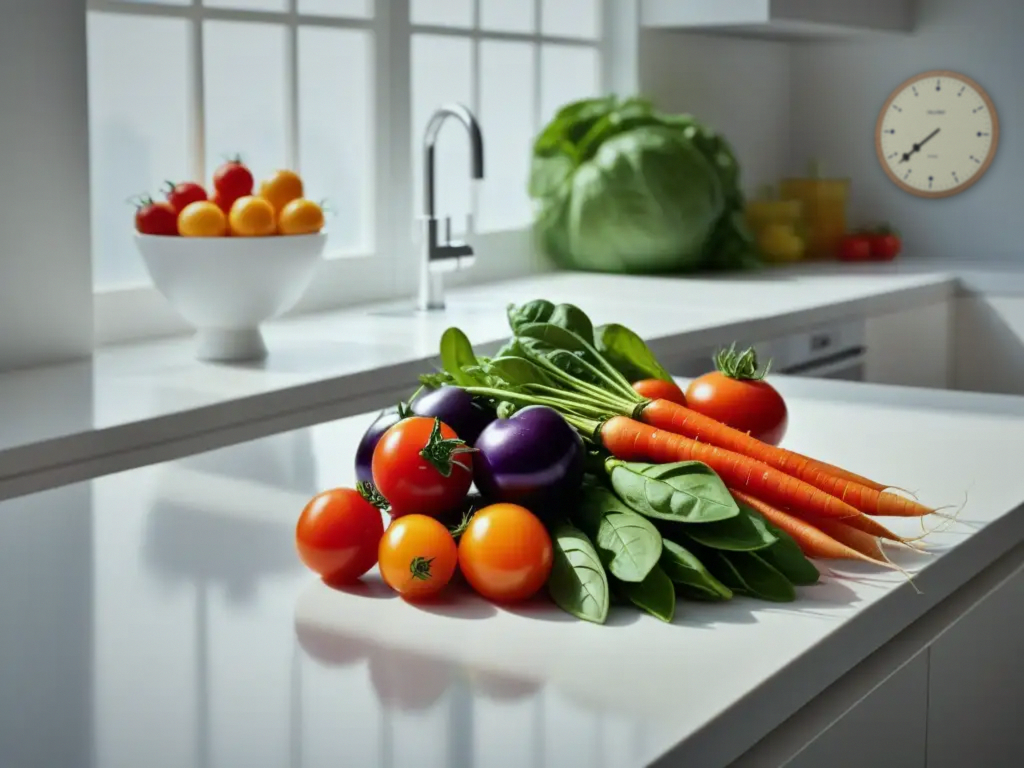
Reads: 7.38
